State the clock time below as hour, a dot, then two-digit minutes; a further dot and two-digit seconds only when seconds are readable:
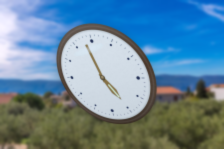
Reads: 4.58
